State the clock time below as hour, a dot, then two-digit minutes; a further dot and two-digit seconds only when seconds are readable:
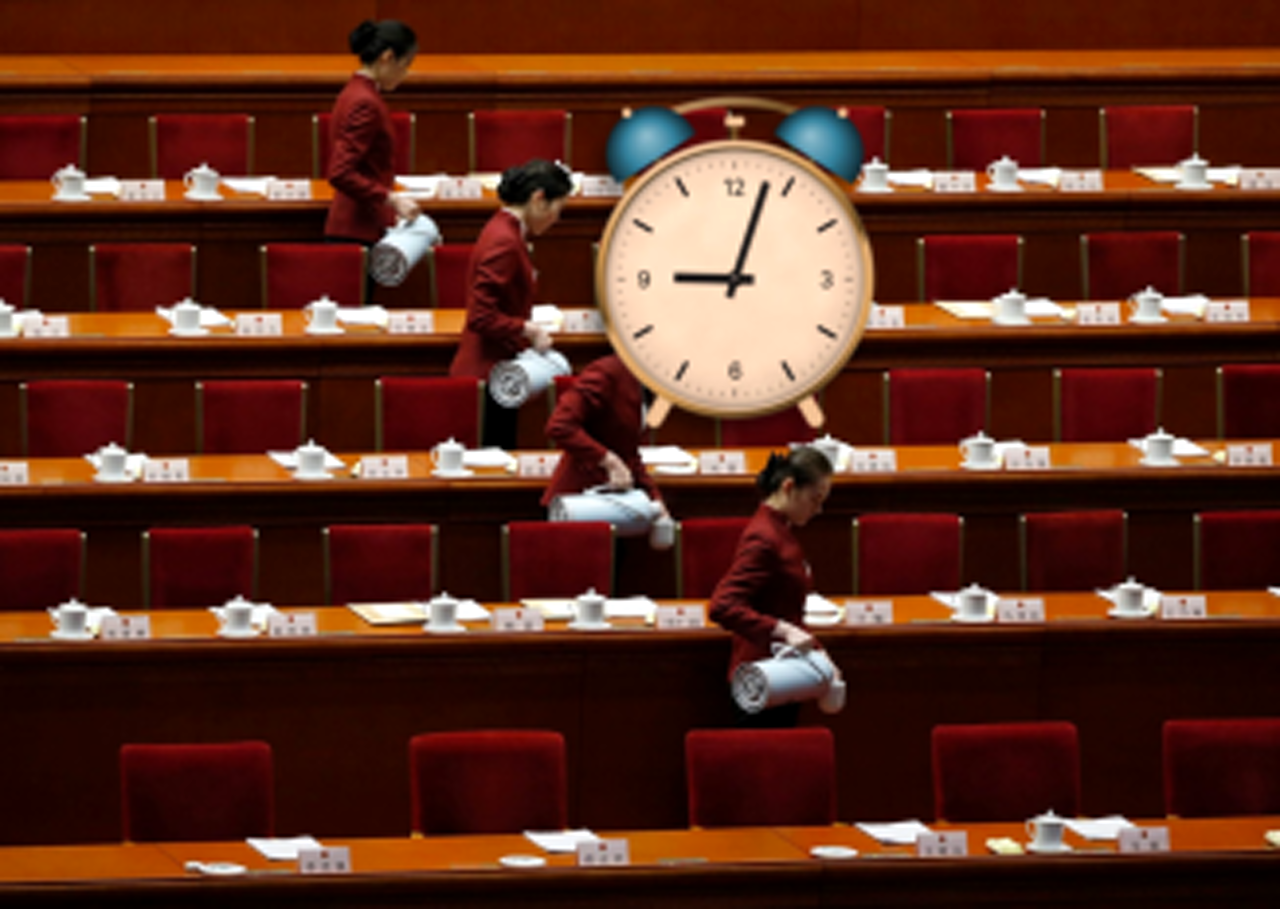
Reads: 9.03
